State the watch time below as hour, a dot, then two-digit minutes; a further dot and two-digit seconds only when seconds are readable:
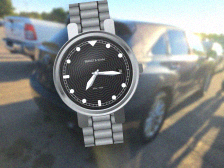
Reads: 7.16
